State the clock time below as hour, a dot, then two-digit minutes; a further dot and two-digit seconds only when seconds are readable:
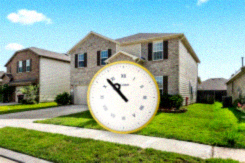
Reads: 10.53
